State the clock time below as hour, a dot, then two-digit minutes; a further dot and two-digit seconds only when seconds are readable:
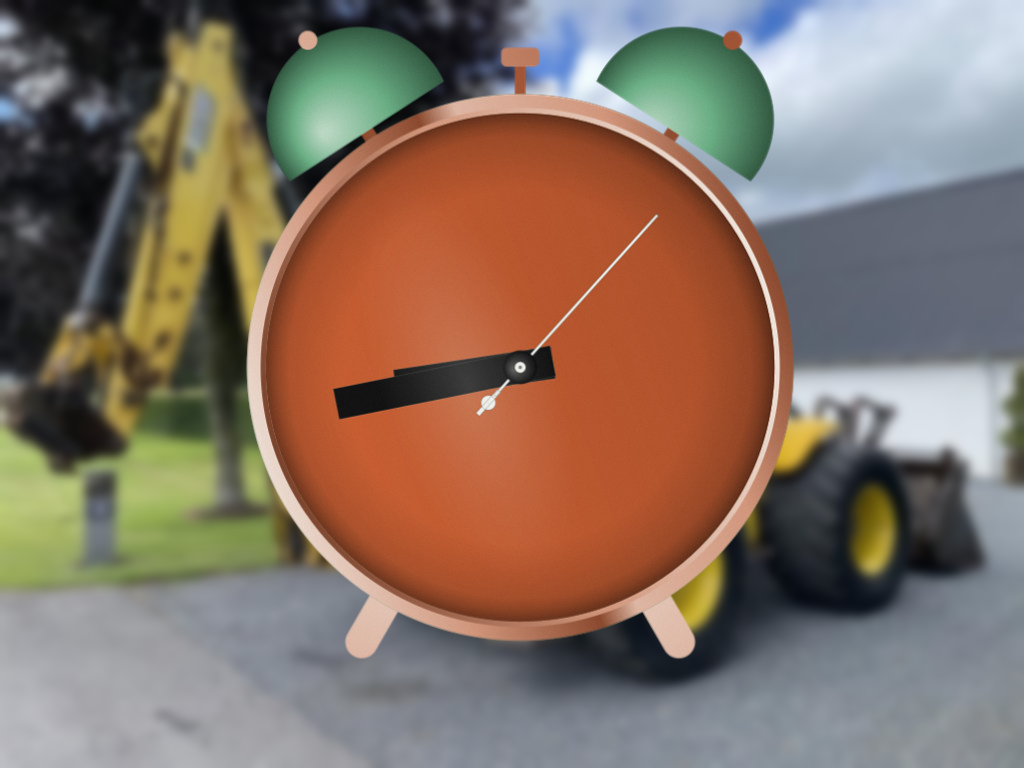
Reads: 8.43.07
